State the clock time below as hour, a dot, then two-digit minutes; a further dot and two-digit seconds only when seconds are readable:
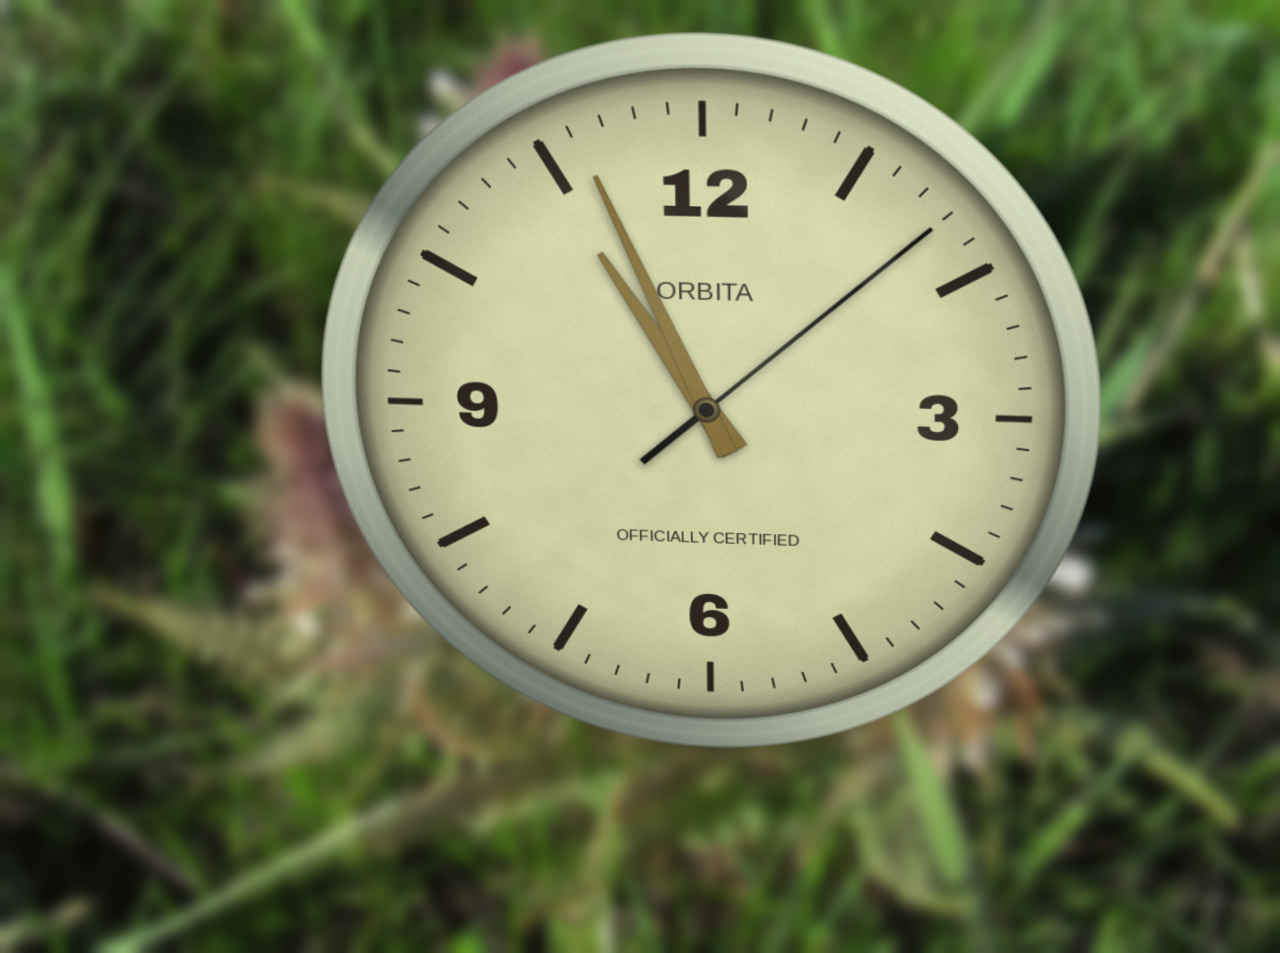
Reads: 10.56.08
